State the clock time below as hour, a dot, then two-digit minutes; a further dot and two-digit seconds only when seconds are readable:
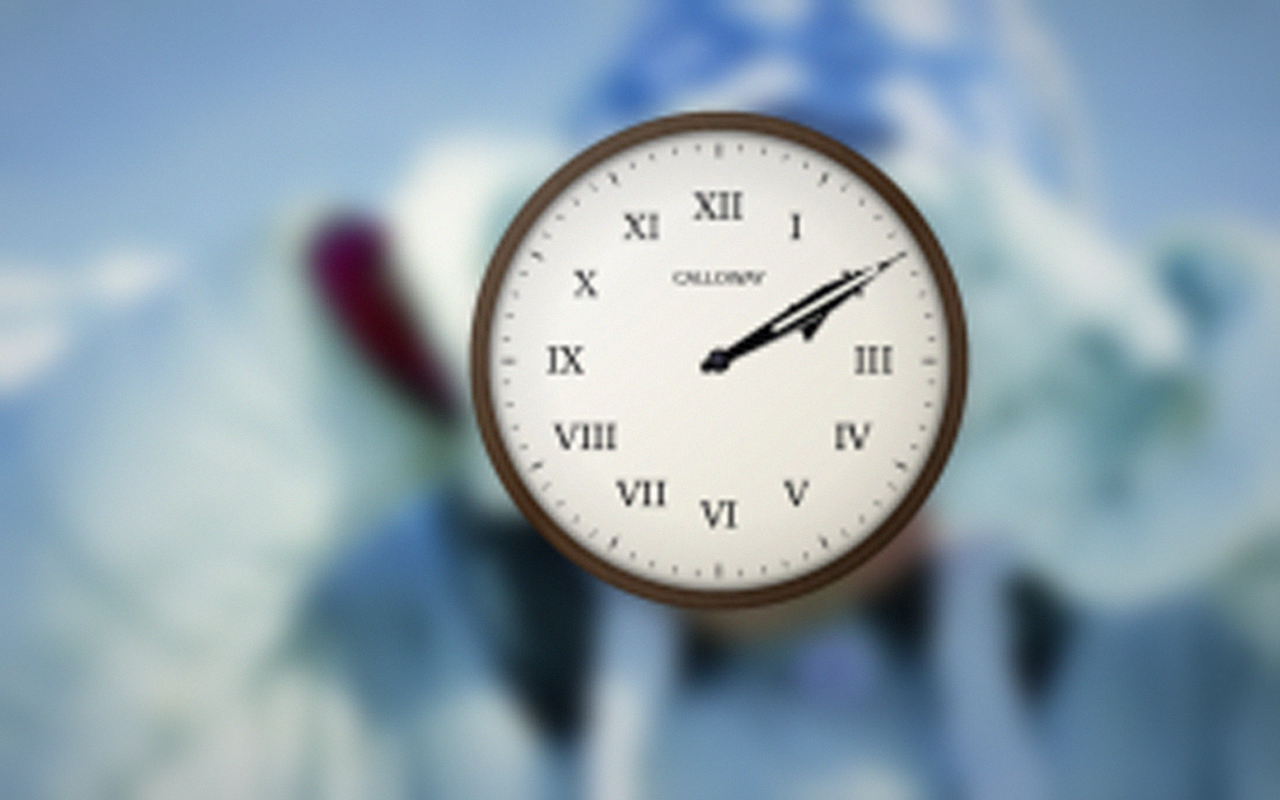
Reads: 2.10
